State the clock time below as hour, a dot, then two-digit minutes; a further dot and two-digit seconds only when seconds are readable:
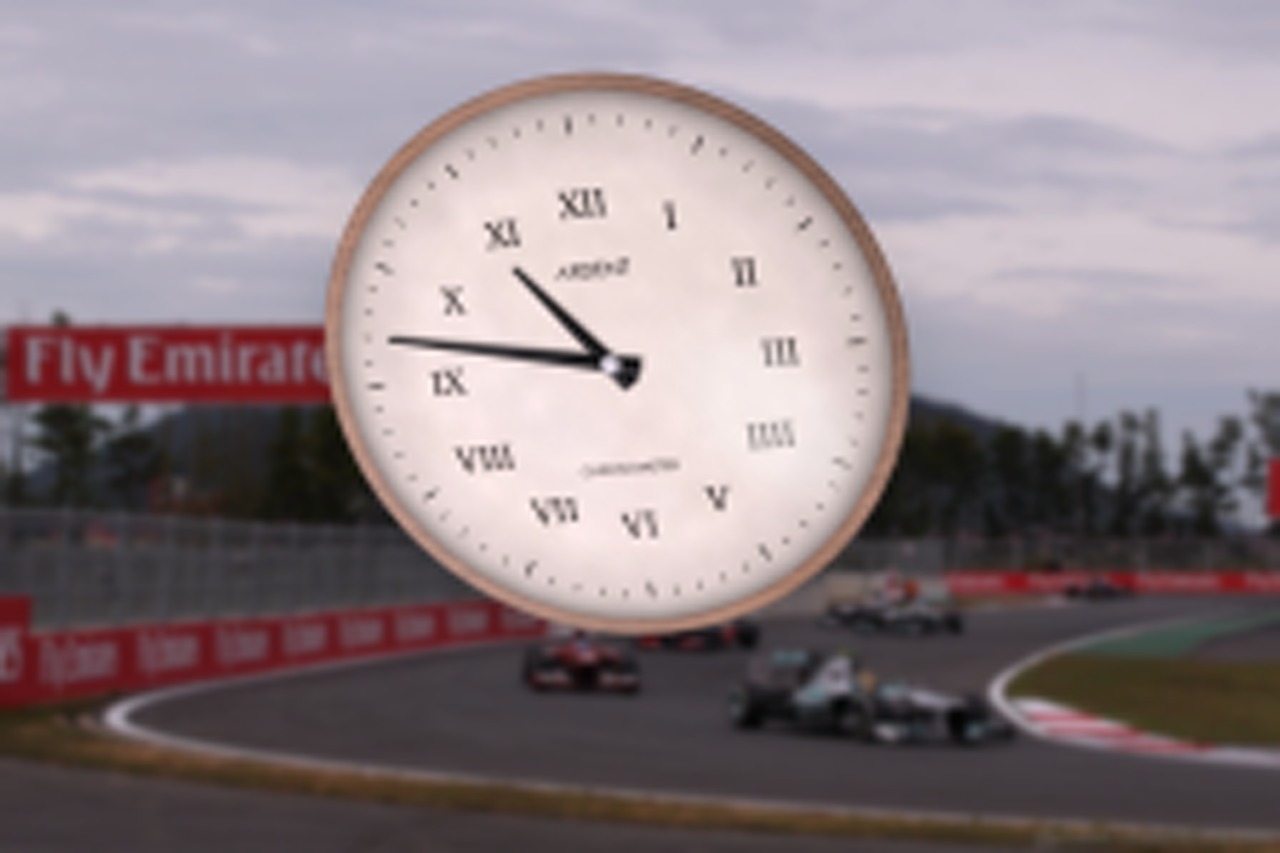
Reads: 10.47
